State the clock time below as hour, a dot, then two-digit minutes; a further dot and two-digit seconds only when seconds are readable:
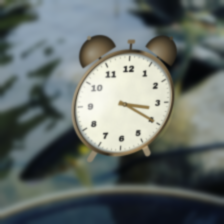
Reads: 3.20
